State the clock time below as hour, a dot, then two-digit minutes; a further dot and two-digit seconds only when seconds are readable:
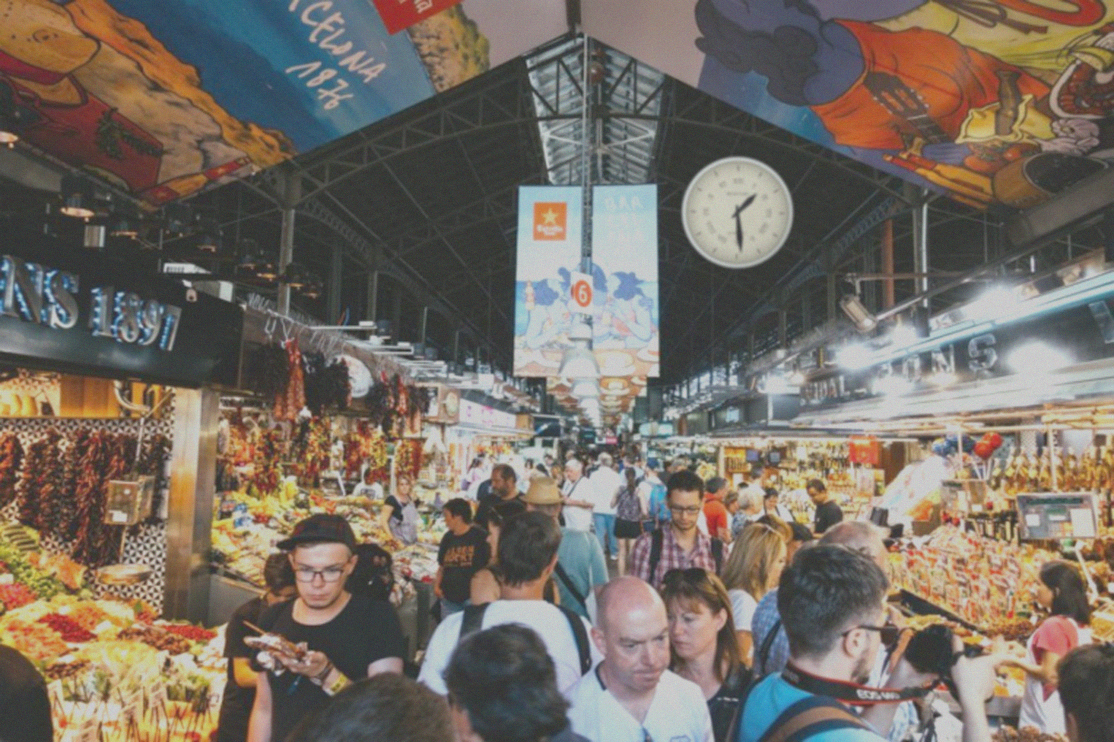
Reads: 1.29
